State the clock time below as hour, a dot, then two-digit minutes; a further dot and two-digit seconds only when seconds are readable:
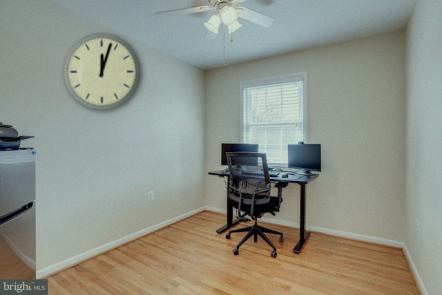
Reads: 12.03
